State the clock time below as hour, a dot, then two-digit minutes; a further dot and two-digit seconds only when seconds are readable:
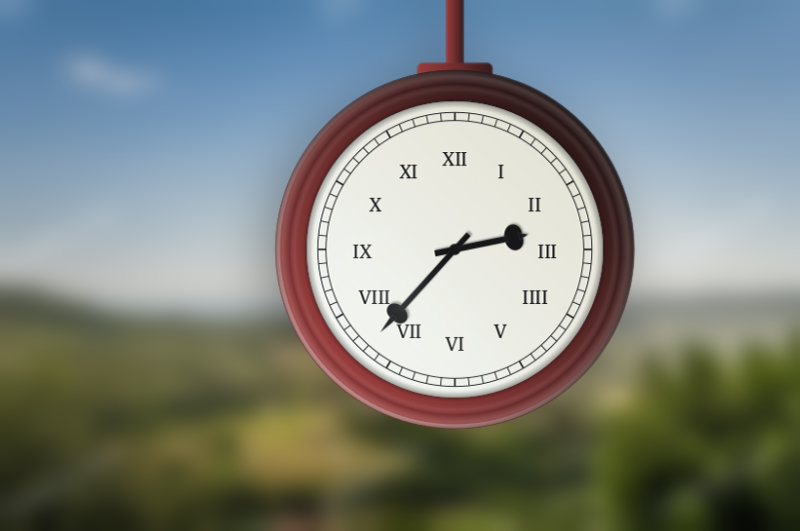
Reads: 2.37
